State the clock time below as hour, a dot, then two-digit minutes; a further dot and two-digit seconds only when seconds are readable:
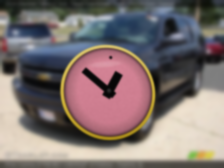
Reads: 12.51
